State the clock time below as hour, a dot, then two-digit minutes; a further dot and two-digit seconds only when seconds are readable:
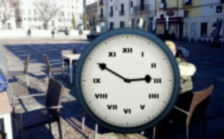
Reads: 2.50
